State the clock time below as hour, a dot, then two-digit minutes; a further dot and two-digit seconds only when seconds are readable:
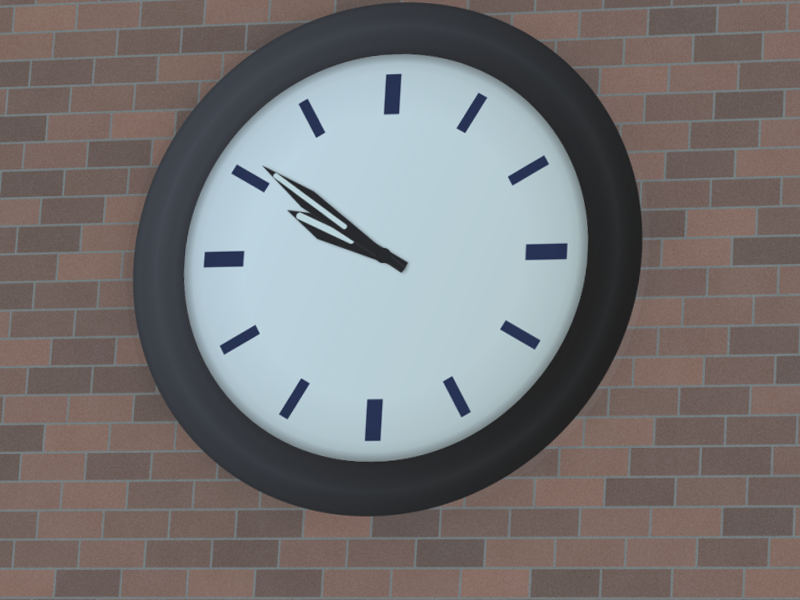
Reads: 9.51
